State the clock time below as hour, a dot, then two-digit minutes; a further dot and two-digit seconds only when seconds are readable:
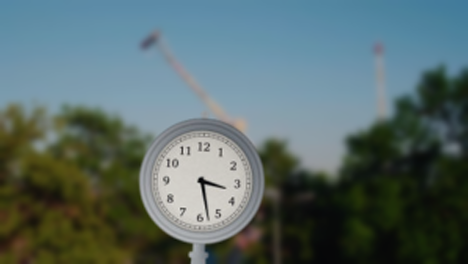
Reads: 3.28
